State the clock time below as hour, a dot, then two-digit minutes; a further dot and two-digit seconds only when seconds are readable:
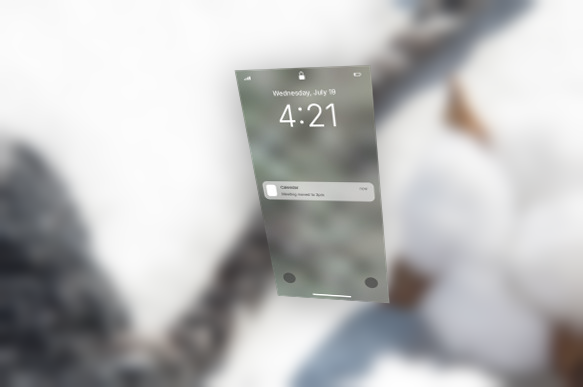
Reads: 4.21
